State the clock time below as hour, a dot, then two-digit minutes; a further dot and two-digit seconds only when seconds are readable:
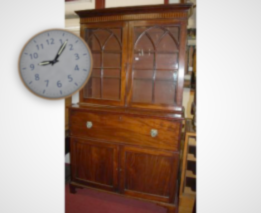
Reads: 9.07
